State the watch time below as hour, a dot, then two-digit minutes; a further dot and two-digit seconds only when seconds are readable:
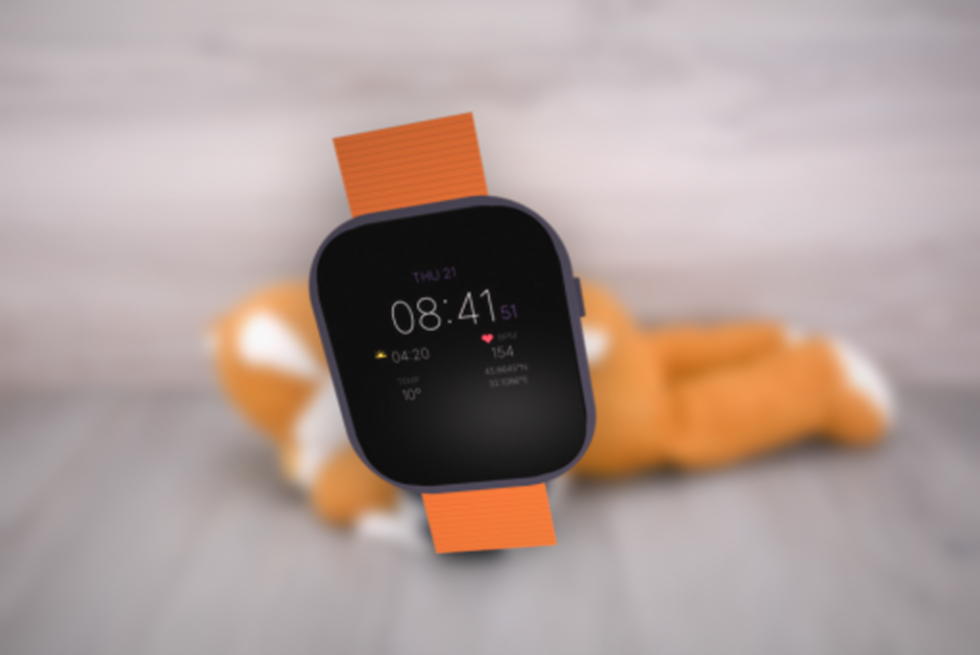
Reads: 8.41.51
